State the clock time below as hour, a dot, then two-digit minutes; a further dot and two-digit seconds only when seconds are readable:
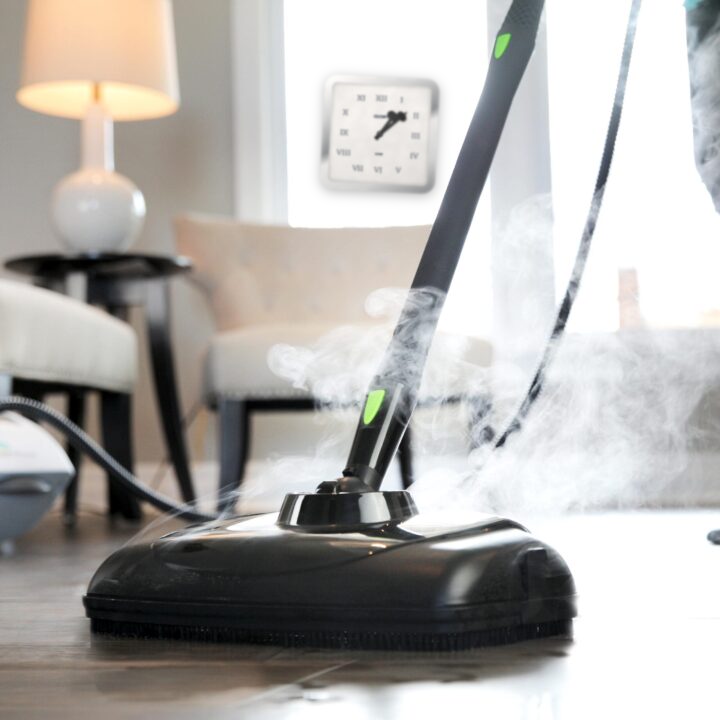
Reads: 1.08
